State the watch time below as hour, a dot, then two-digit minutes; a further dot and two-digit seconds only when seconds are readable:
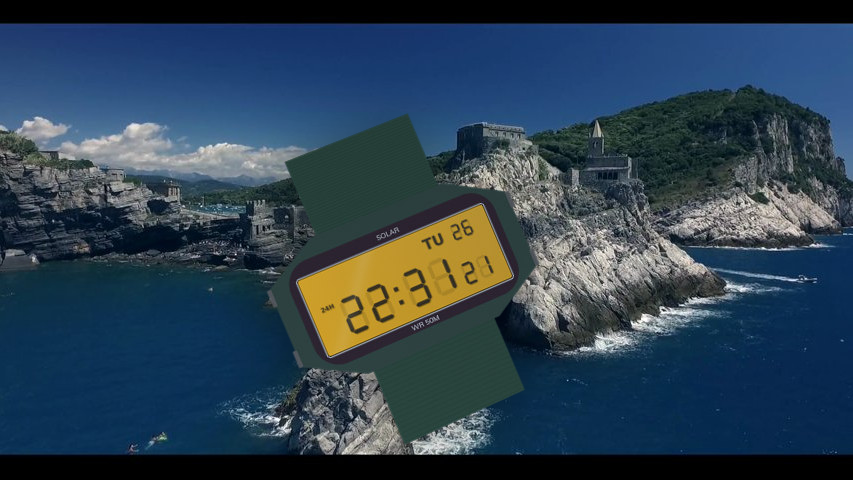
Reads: 22.31.21
